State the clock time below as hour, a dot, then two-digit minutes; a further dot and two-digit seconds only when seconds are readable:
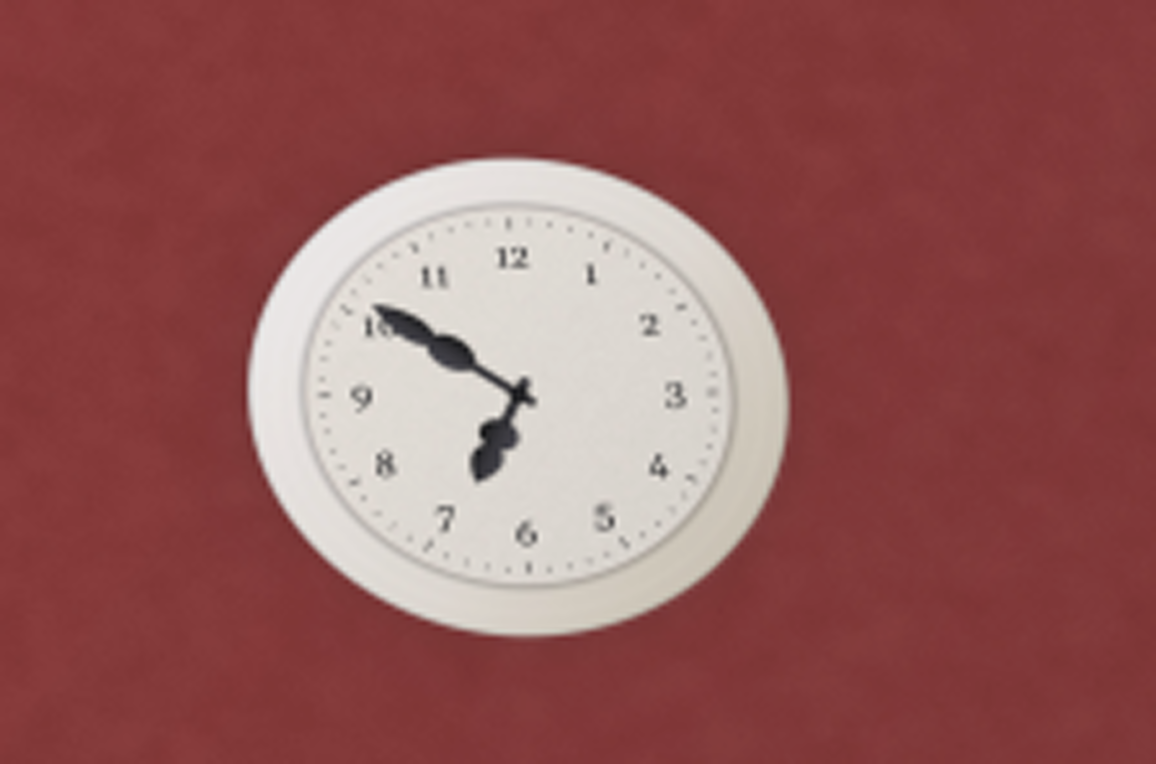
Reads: 6.51
